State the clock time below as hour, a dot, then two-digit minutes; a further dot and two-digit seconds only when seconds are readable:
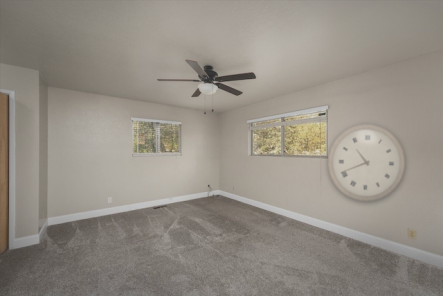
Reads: 10.41
